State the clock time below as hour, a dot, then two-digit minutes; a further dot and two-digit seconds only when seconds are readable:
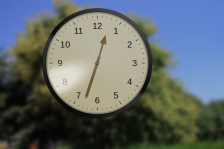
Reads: 12.33
